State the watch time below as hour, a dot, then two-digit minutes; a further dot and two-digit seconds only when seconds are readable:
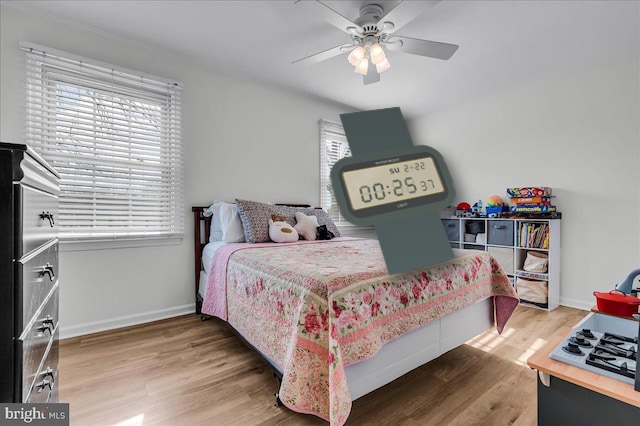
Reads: 0.25.37
